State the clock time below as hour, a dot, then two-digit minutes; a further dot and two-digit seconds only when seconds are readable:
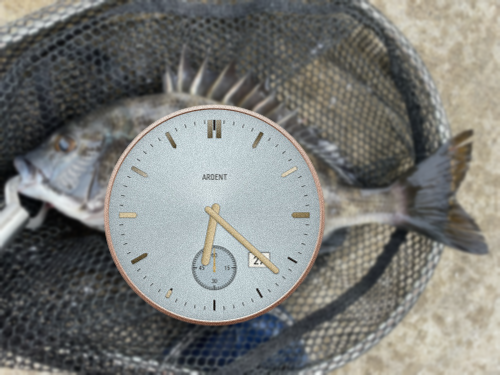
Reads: 6.22
